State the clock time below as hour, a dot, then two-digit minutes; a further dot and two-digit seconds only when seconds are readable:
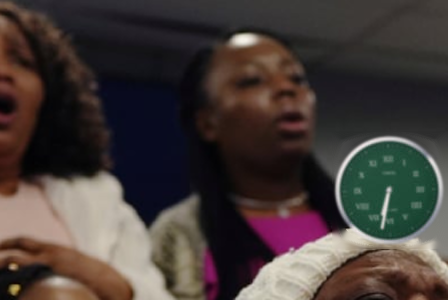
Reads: 6.32
